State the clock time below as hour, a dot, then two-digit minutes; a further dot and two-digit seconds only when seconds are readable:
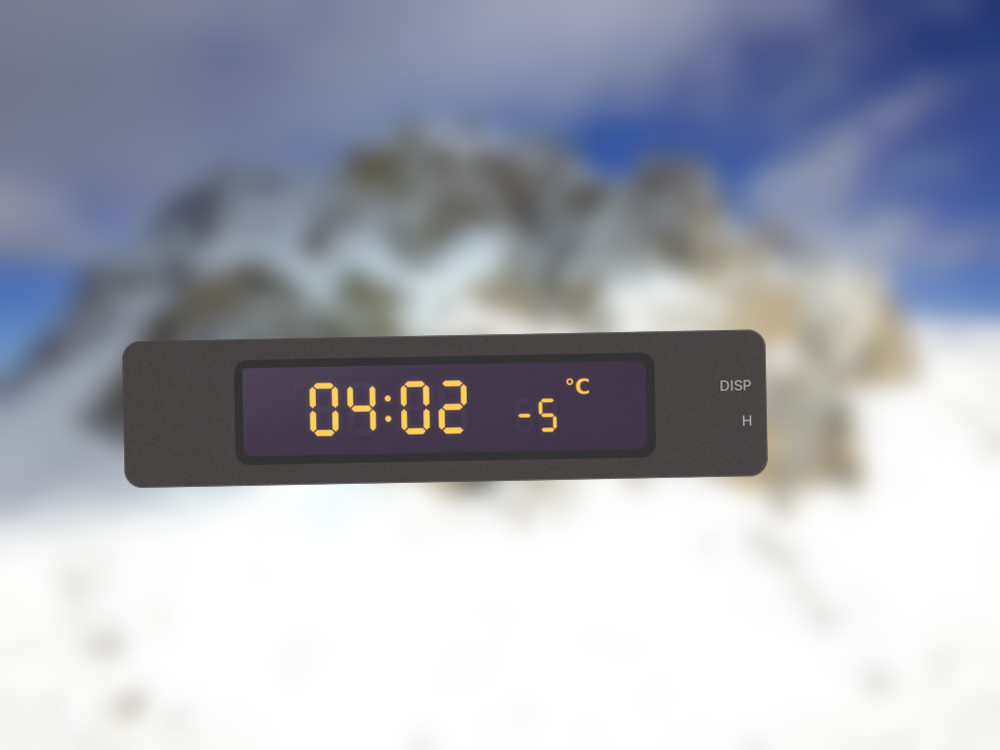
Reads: 4.02
